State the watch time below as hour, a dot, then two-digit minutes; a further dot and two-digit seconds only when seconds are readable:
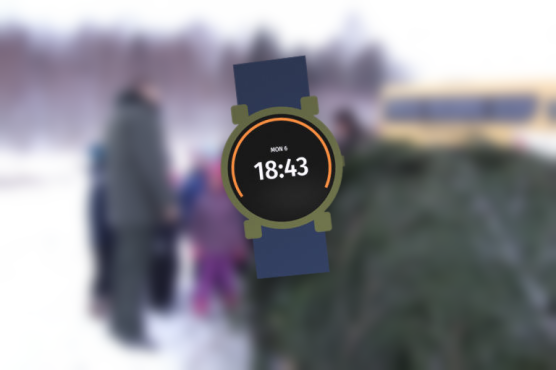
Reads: 18.43
